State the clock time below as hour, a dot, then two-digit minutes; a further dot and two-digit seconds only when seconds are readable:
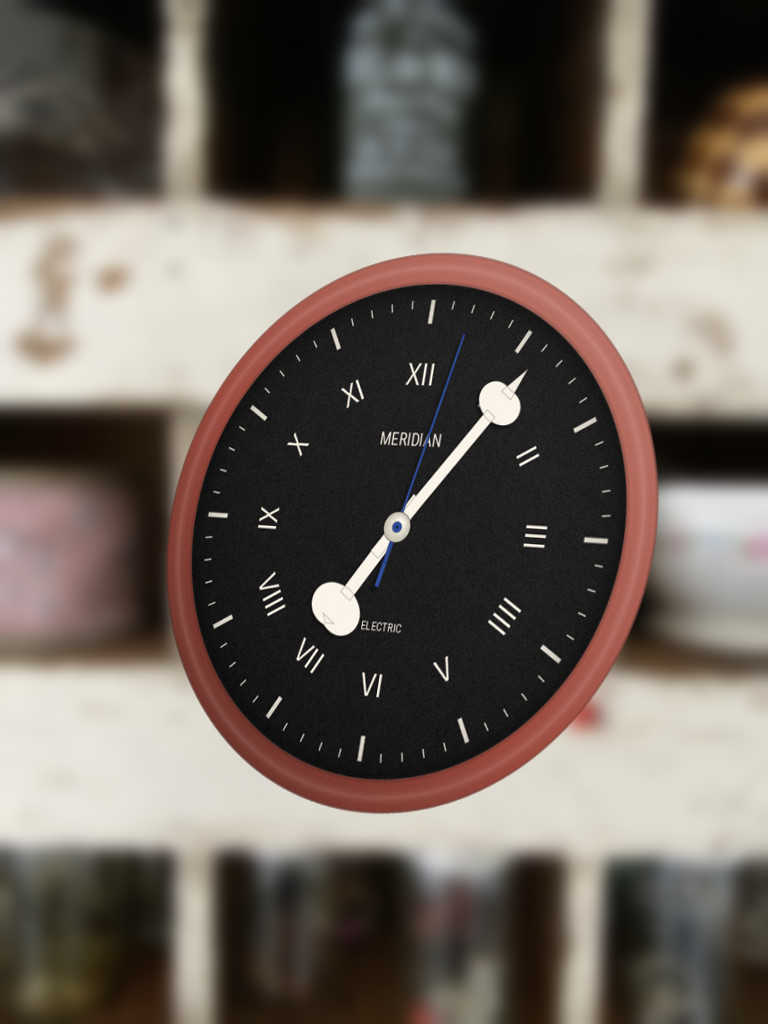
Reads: 7.06.02
